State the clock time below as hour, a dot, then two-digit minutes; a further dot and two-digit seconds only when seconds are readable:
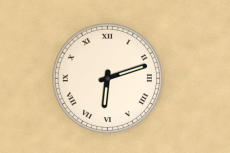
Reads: 6.12
